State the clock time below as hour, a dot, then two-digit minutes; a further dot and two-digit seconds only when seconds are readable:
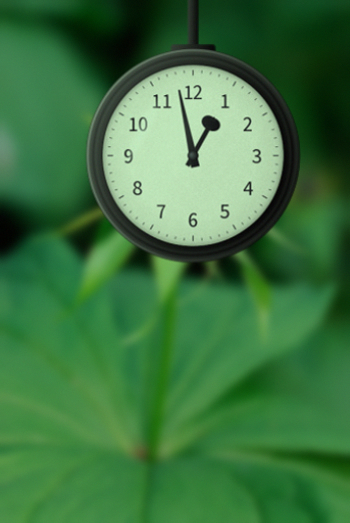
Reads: 12.58
